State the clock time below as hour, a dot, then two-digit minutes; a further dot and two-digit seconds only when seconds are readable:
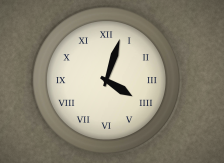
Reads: 4.03
